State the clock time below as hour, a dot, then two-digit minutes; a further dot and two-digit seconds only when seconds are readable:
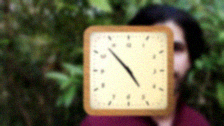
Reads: 4.53
